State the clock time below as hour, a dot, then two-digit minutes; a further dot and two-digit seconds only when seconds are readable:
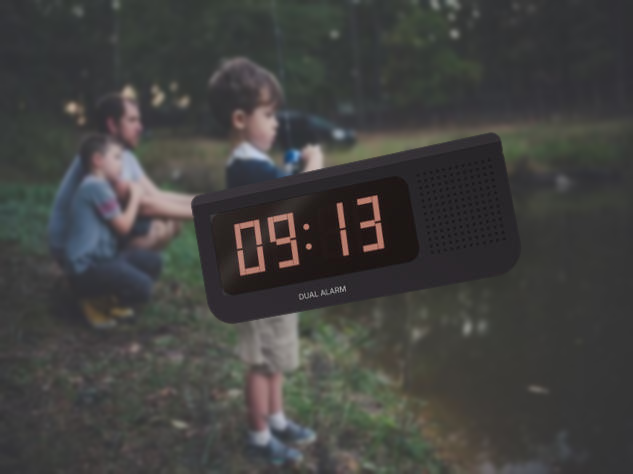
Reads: 9.13
